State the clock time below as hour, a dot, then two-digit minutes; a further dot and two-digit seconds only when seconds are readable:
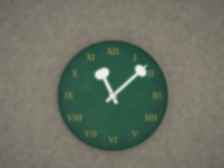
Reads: 11.08
